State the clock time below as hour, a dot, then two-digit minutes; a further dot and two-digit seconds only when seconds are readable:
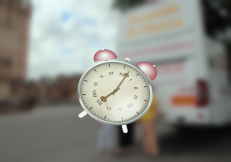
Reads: 7.02
